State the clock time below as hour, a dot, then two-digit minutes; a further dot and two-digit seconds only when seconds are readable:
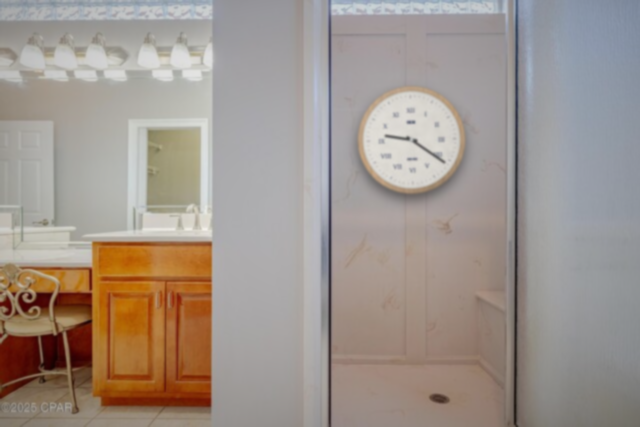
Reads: 9.21
